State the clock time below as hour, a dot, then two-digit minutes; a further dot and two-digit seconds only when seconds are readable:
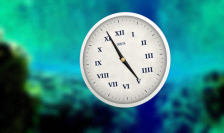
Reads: 4.56
